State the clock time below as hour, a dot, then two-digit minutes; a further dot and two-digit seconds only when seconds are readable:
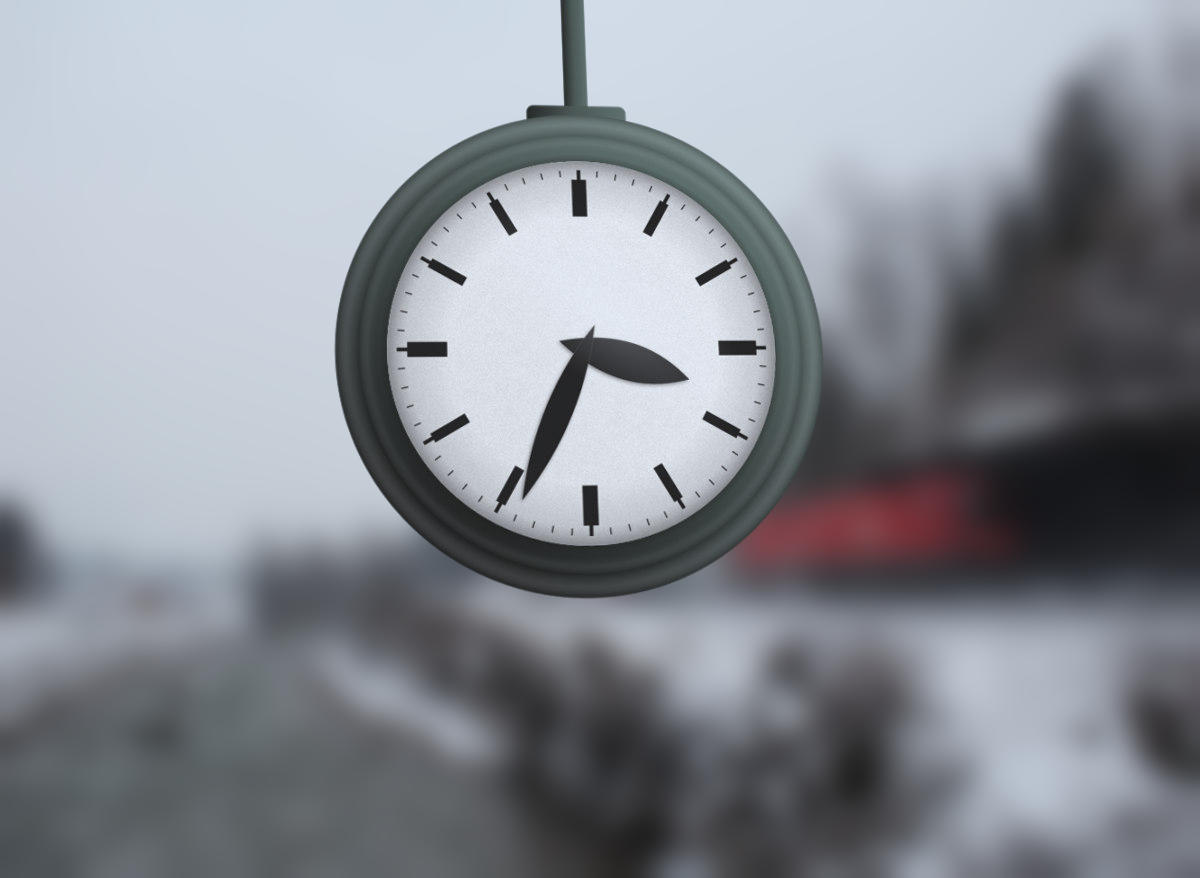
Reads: 3.34
